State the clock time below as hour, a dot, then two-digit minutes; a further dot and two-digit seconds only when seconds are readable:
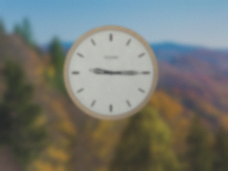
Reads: 9.15
